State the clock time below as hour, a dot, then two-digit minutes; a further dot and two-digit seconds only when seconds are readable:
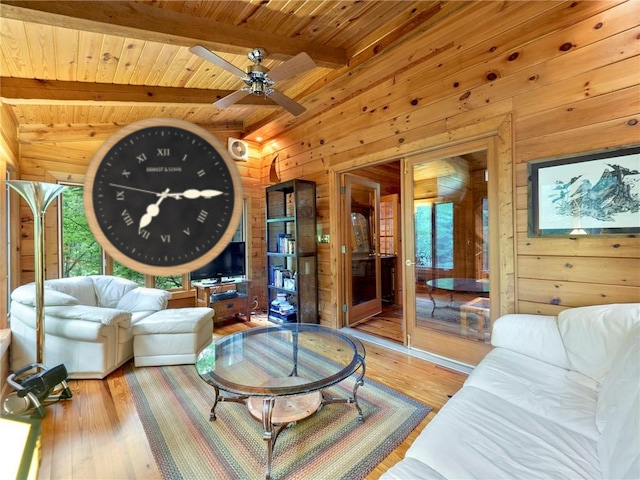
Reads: 7.14.47
